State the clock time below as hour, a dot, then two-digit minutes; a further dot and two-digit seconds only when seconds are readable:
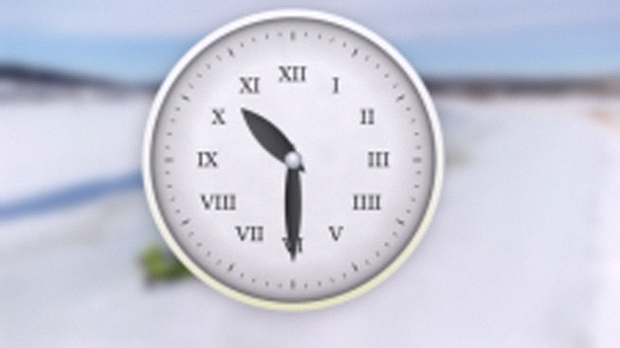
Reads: 10.30
